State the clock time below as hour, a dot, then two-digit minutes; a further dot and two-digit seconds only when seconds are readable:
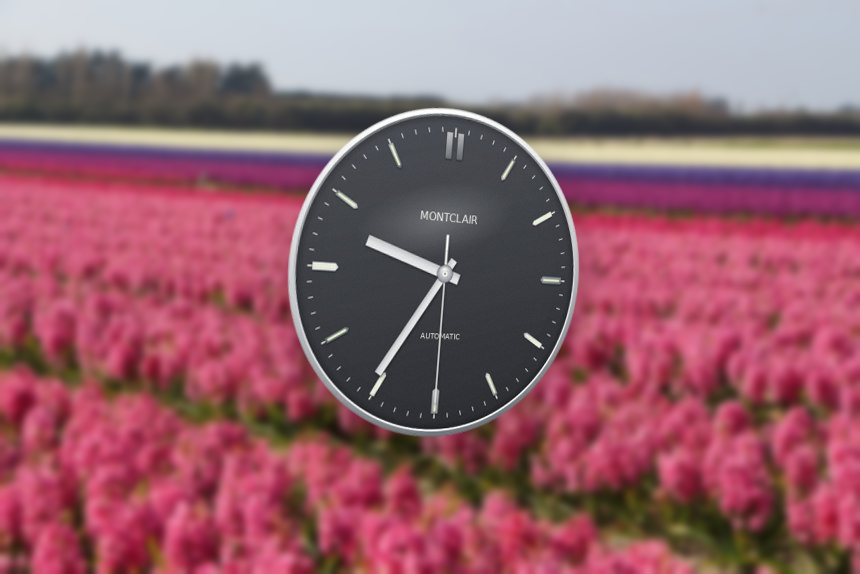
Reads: 9.35.30
